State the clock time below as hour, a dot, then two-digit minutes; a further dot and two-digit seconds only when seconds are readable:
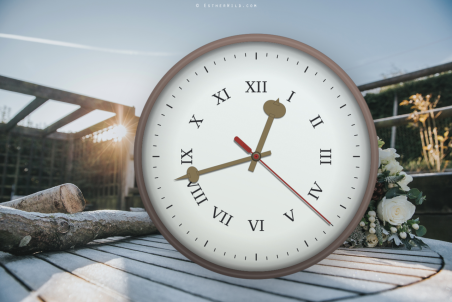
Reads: 12.42.22
